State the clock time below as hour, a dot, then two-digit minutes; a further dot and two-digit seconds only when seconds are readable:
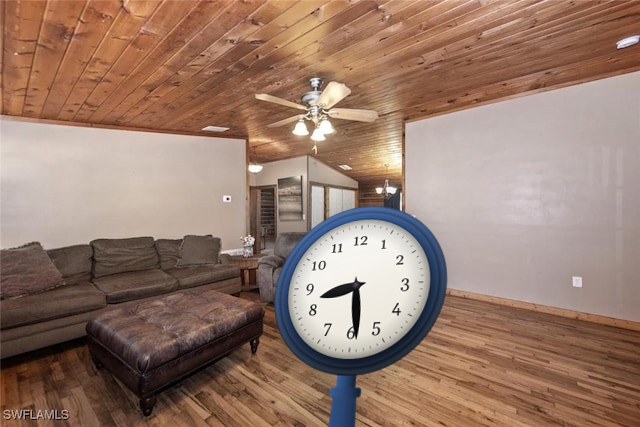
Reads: 8.29
